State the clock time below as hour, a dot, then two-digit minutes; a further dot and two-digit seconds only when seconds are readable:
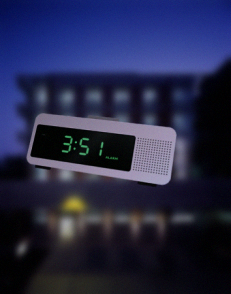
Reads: 3.51
